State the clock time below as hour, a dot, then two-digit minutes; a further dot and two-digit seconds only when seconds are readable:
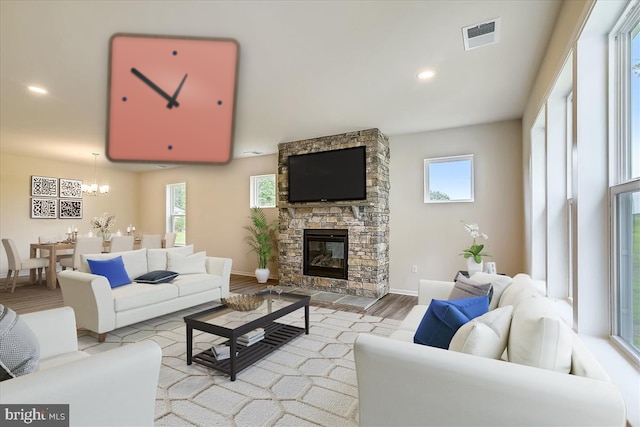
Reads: 12.51
